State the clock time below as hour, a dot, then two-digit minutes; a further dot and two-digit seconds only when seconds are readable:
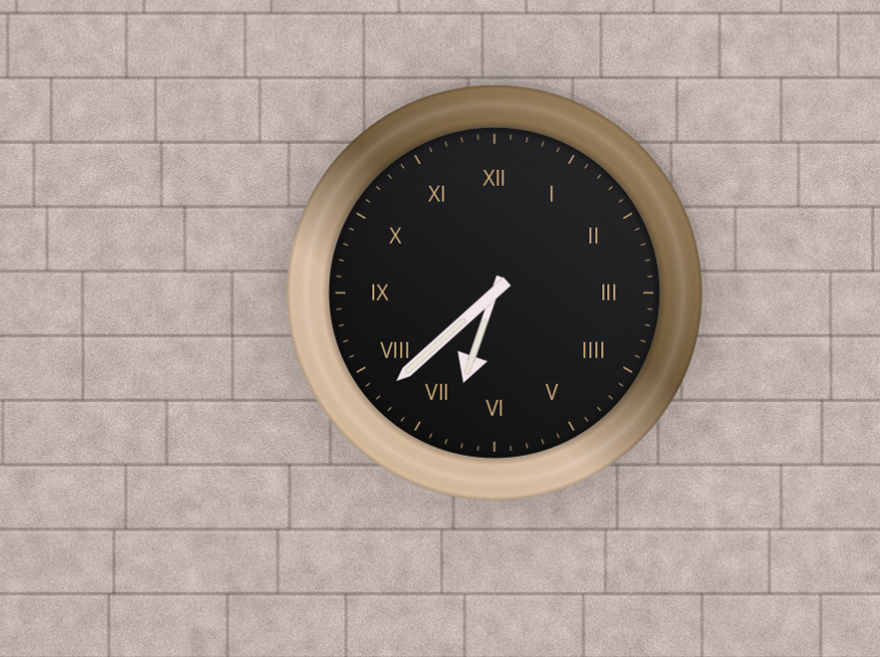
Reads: 6.38
